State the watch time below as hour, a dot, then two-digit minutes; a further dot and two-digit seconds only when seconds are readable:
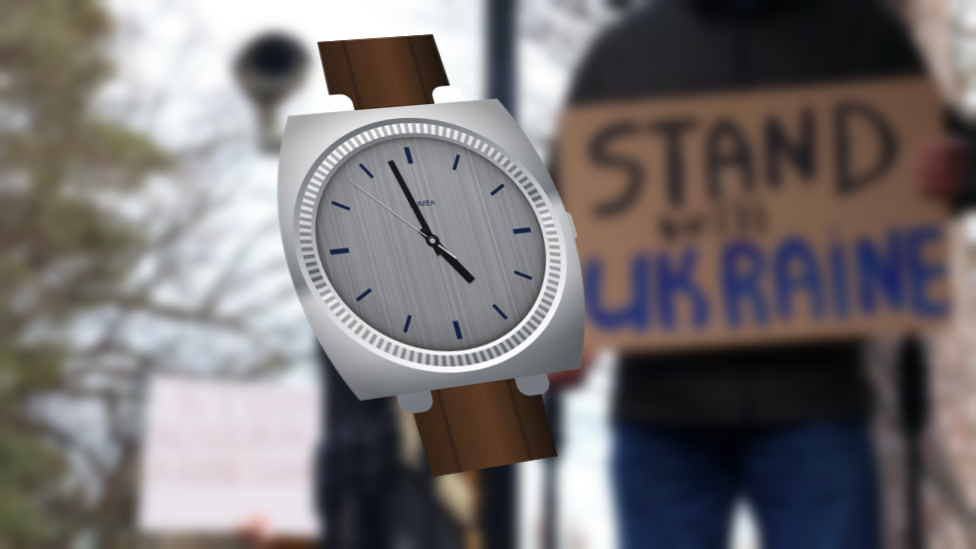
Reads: 4.57.53
